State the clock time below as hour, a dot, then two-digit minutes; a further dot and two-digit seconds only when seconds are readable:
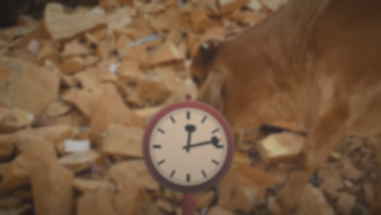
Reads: 12.13
